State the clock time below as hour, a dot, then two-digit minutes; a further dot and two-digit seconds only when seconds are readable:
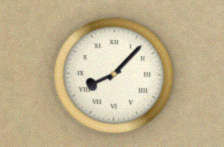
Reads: 8.07
